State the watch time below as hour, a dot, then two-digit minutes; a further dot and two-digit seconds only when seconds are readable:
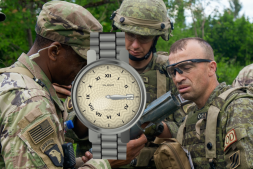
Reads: 3.15
